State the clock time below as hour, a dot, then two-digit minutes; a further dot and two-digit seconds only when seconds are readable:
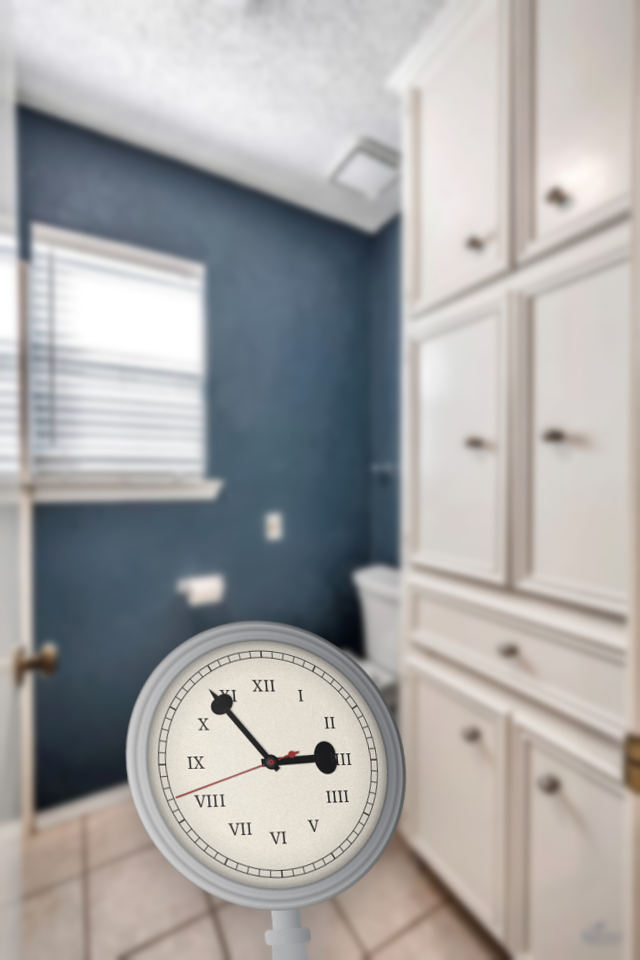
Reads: 2.53.42
